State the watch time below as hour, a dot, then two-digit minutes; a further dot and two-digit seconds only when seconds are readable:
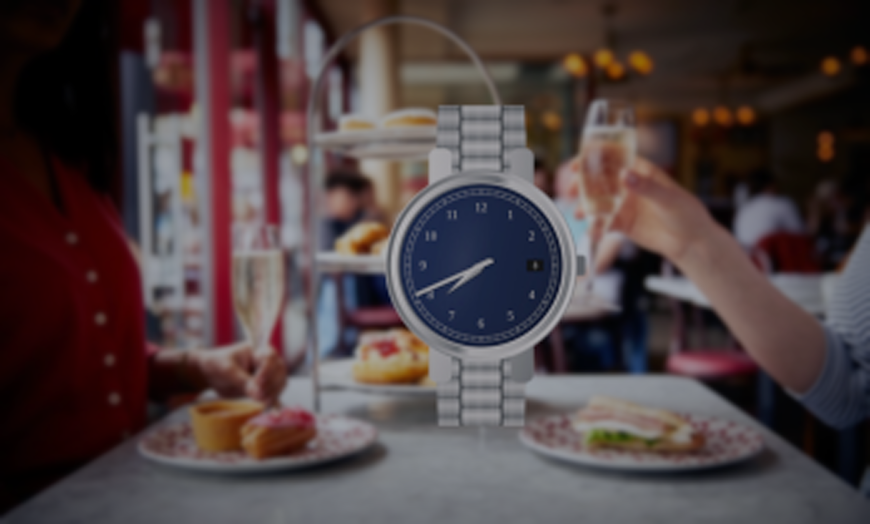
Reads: 7.41
